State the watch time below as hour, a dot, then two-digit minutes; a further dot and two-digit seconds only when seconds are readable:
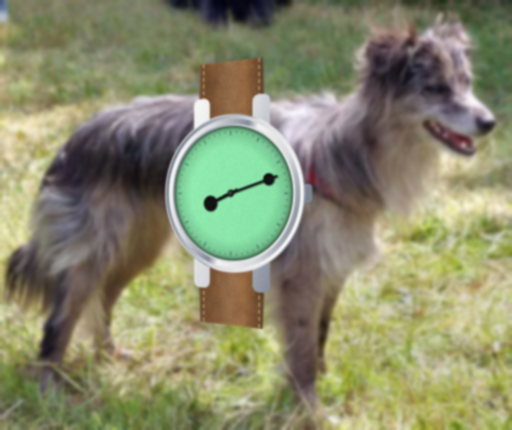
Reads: 8.12
